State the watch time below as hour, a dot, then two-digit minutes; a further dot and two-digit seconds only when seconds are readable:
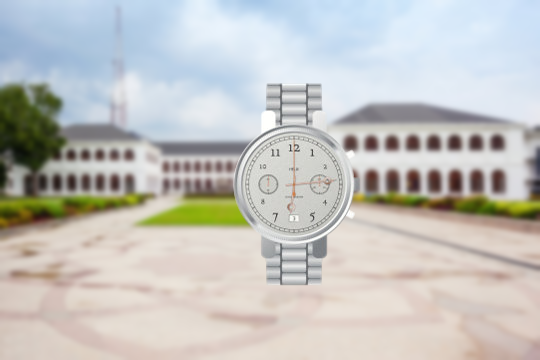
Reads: 6.14
